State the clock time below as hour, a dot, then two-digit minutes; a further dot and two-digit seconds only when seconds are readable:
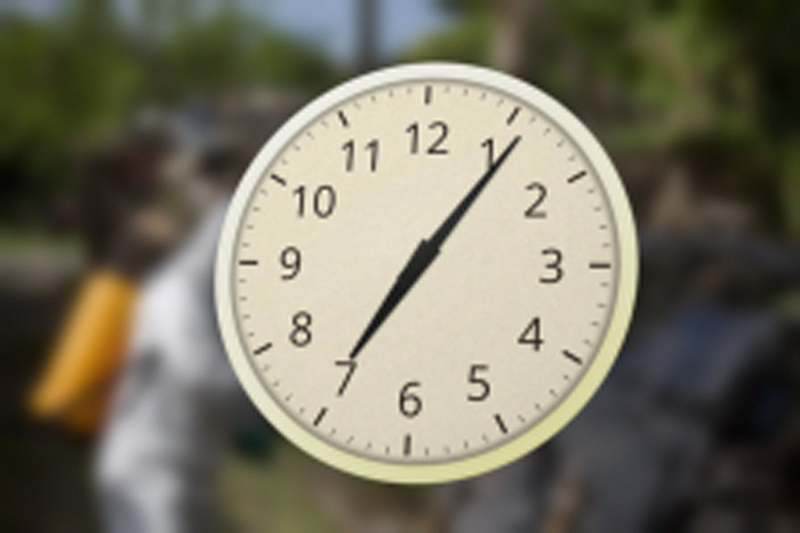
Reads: 7.06
